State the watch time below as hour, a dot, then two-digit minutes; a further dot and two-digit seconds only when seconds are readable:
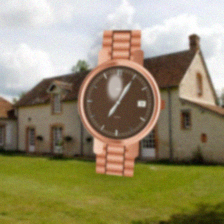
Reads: 7.05
